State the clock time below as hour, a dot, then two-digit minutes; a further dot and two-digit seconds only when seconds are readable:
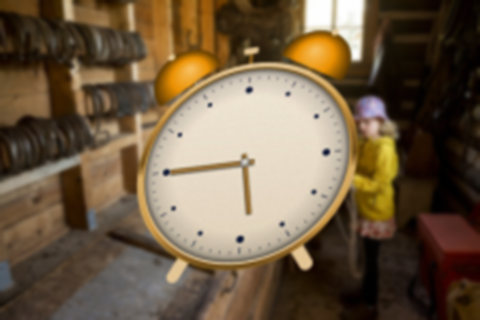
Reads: 5.45
